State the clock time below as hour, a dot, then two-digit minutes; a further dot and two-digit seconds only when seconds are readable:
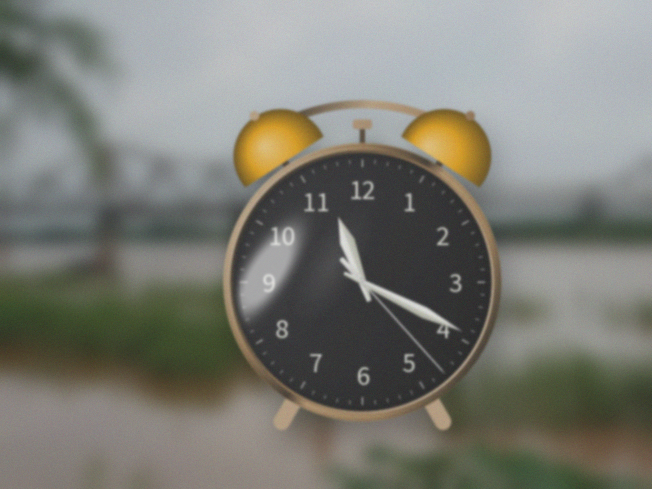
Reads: 11.19.23
